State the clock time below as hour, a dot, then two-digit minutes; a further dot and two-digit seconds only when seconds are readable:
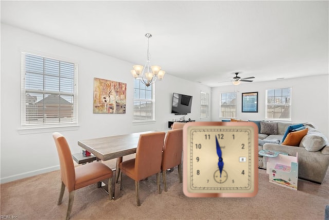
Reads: 5.58
